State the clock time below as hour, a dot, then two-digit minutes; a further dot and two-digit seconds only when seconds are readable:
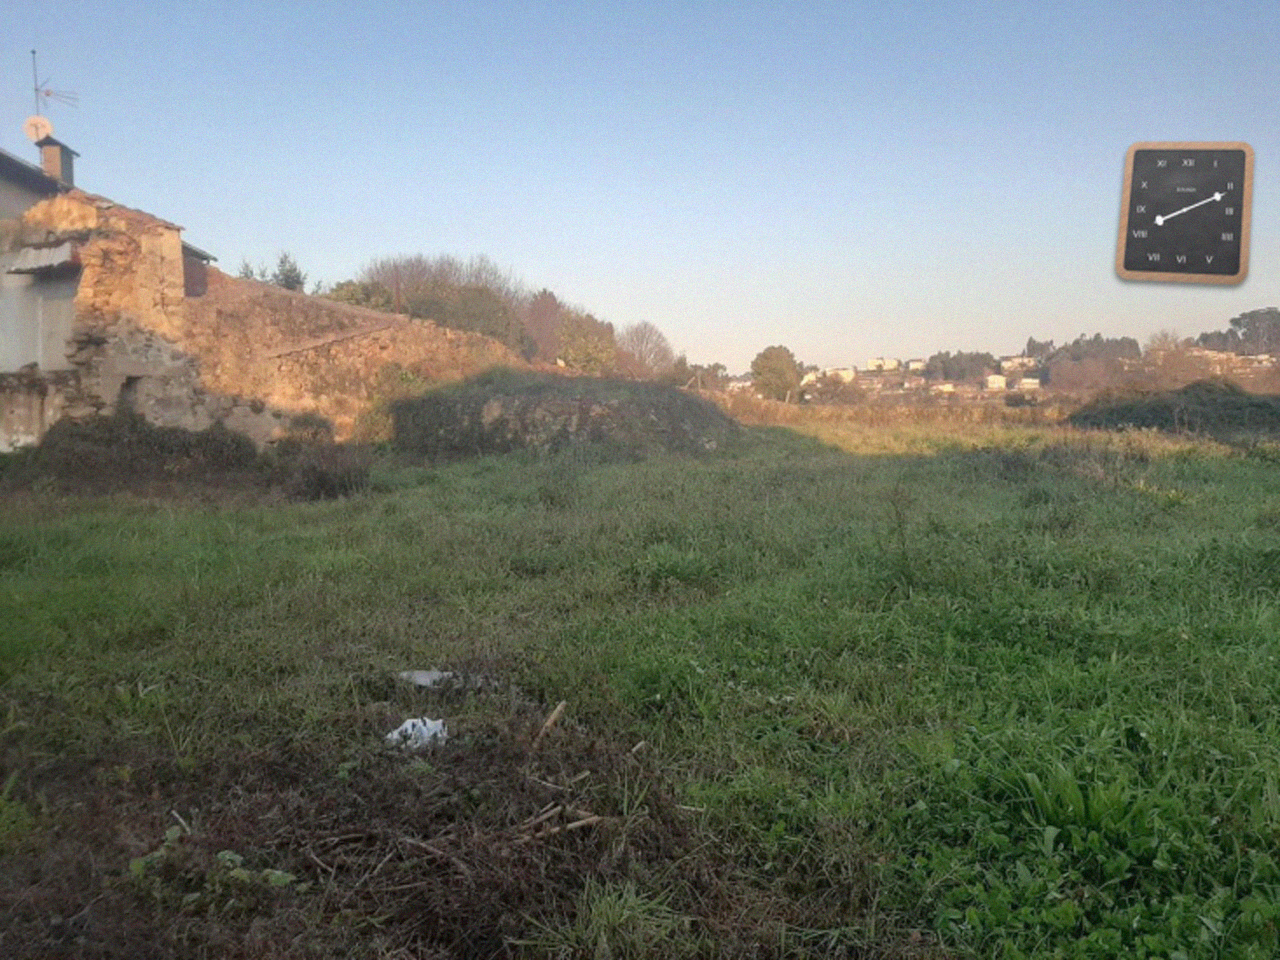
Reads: 8.11
